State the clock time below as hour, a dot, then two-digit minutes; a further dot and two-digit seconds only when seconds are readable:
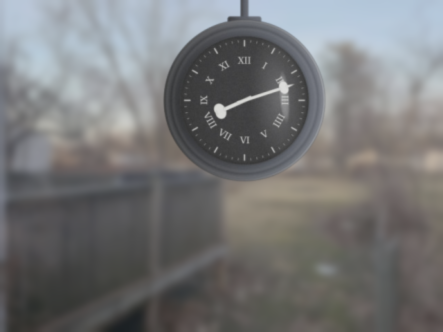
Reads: 8.12
